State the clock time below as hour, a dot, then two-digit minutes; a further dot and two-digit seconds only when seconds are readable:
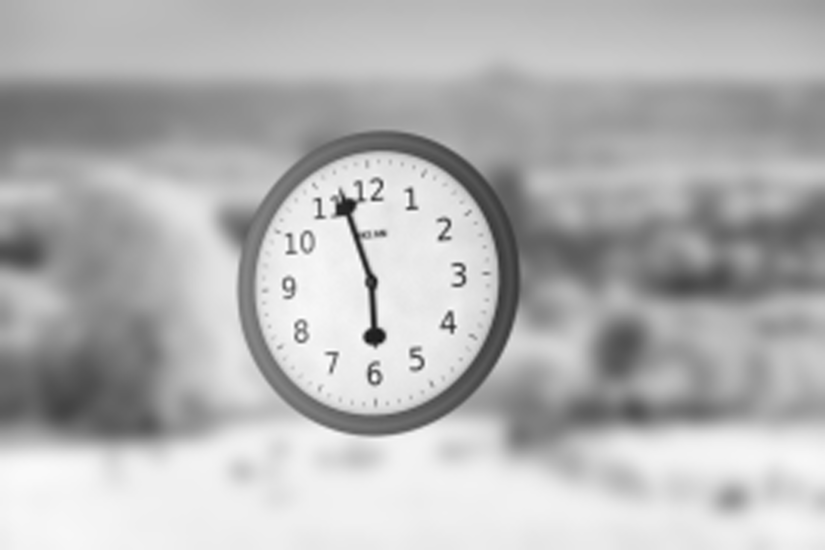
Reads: 5.57
